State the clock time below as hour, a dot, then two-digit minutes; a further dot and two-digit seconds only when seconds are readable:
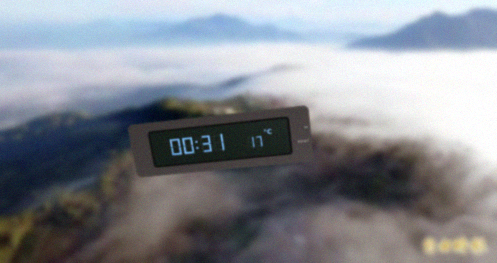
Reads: 0.31
